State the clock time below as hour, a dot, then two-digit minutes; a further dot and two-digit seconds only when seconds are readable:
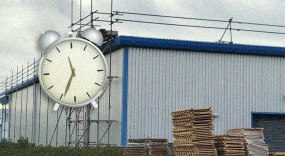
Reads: 11.34
